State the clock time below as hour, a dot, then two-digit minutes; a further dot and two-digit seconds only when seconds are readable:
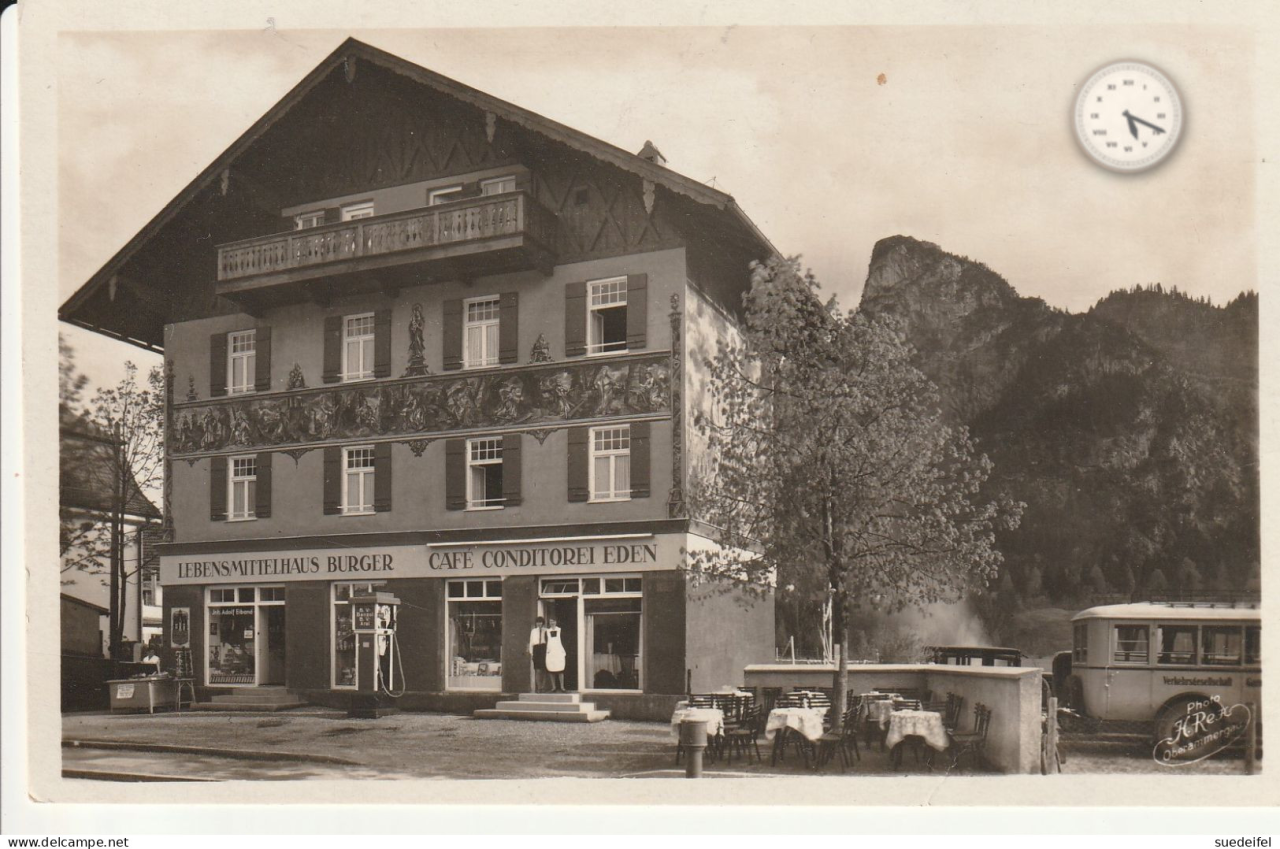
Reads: 5.19
